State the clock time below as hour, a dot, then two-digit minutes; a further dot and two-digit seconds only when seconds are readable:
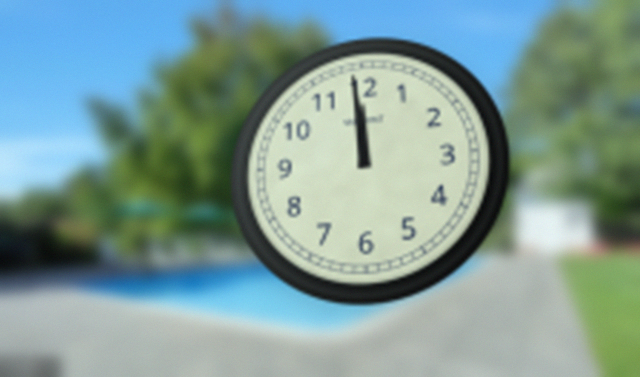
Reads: 11.59
